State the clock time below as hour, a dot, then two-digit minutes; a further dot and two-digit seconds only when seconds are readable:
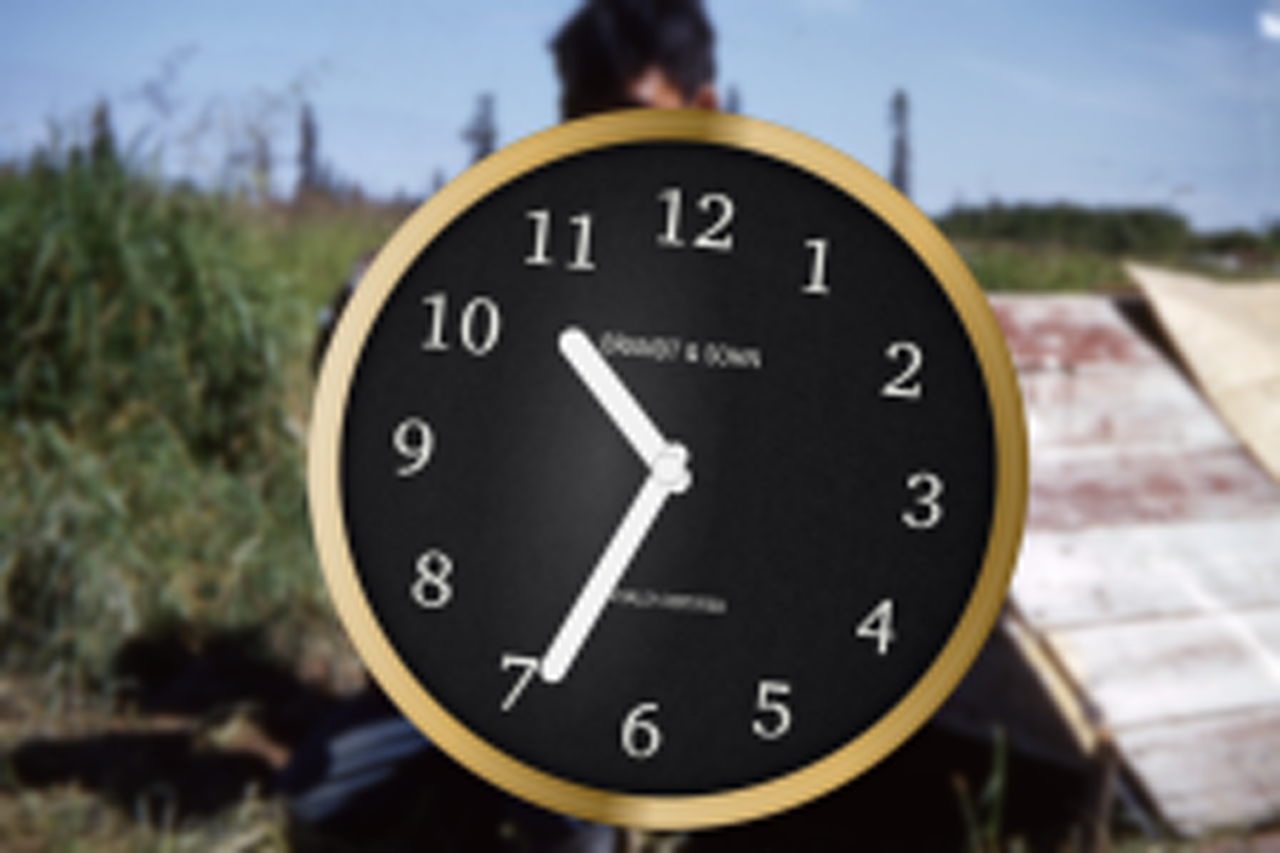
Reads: 10.34
